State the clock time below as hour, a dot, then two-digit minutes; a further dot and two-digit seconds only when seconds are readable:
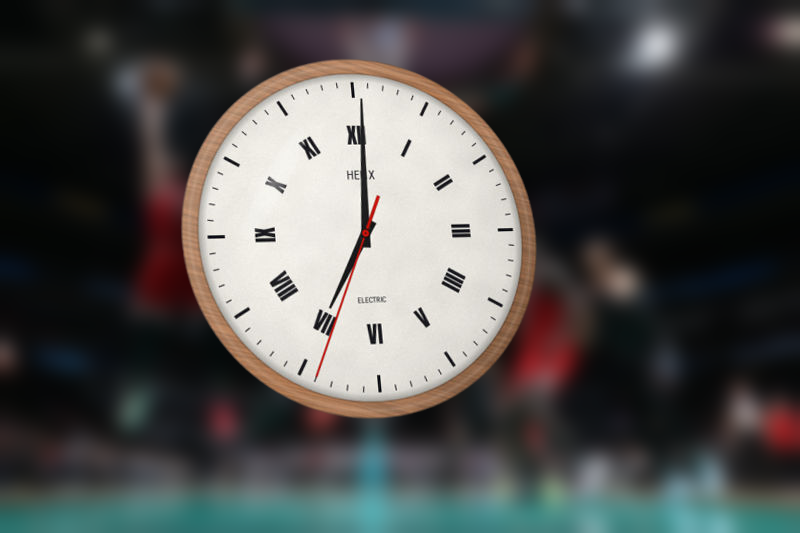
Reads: 7.00.34
